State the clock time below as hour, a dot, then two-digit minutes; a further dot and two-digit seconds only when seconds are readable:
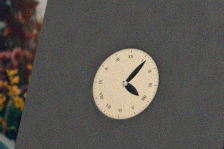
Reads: 4.06
